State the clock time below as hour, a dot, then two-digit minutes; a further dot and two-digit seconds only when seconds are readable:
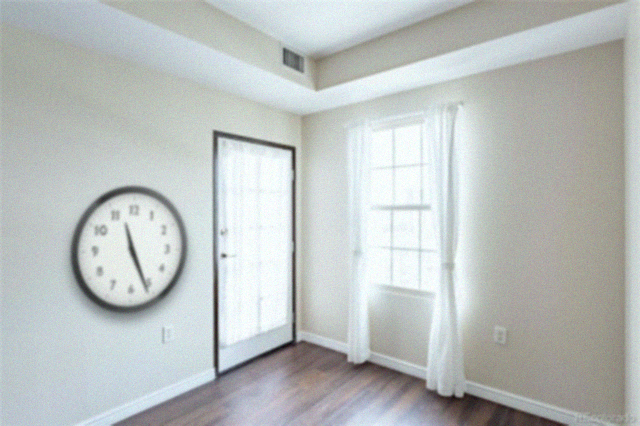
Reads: 11.26
